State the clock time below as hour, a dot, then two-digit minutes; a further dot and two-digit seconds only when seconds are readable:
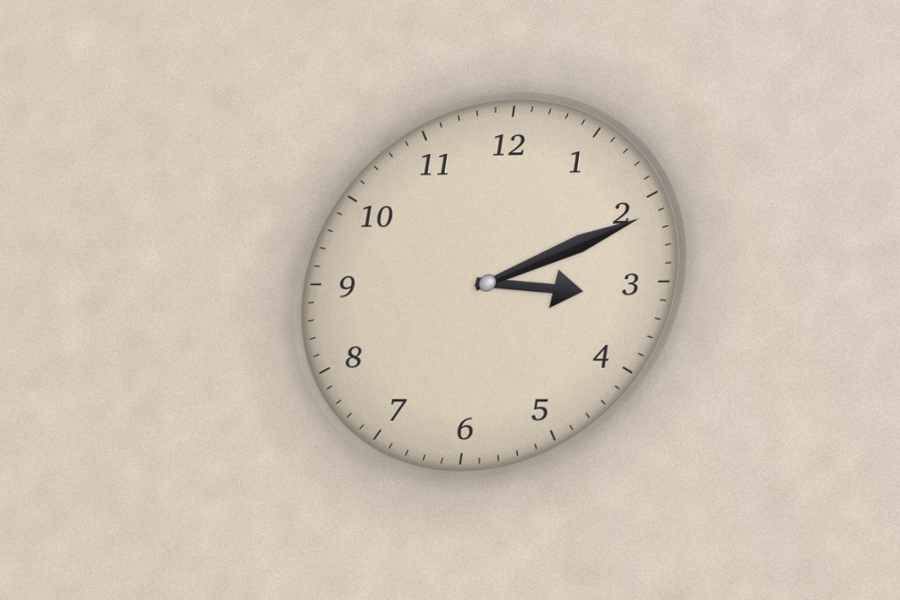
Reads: 3.11
